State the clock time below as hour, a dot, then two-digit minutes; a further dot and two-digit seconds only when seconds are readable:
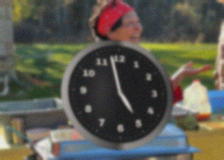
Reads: 4.58
